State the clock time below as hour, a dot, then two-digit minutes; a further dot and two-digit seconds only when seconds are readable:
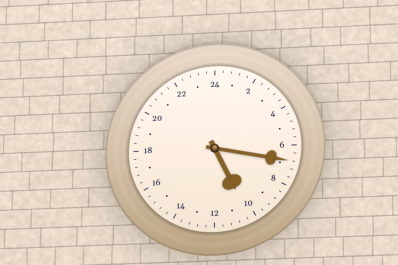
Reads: 10.17
